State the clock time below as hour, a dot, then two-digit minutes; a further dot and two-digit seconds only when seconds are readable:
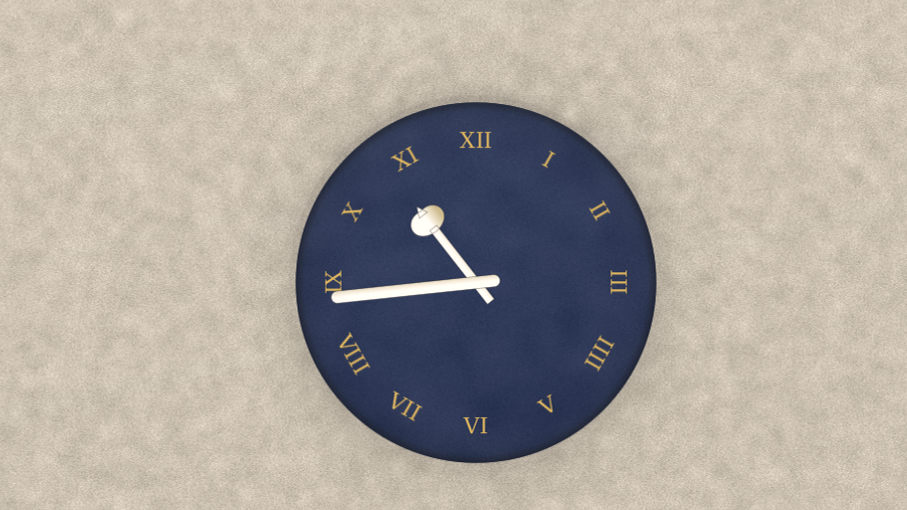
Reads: 10.44
